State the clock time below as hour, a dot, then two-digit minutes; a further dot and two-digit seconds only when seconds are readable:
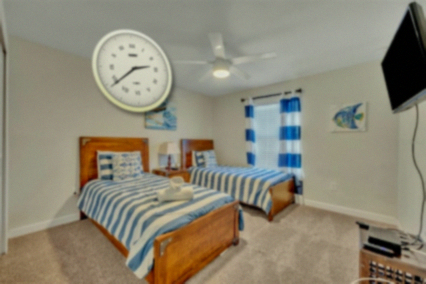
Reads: 2.39
